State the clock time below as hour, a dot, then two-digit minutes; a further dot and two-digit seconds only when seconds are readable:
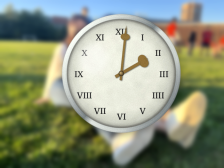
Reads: 2.01
